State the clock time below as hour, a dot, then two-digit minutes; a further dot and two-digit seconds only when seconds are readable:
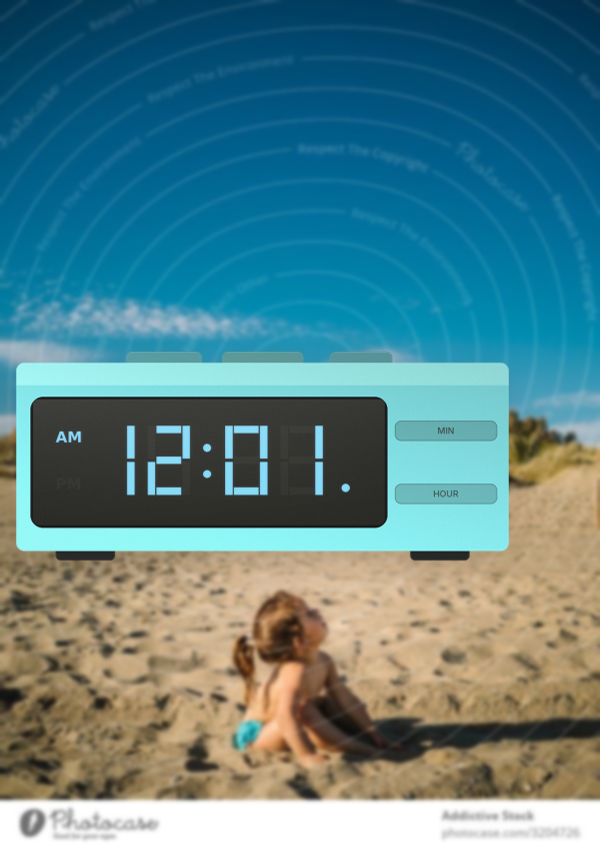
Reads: 12.01
